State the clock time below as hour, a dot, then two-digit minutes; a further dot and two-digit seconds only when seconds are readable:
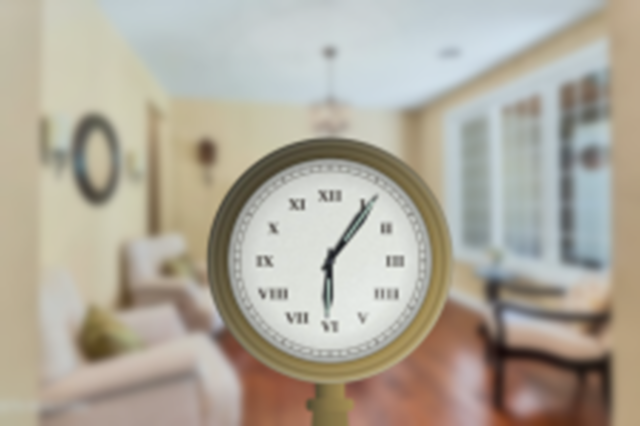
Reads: 6.06
